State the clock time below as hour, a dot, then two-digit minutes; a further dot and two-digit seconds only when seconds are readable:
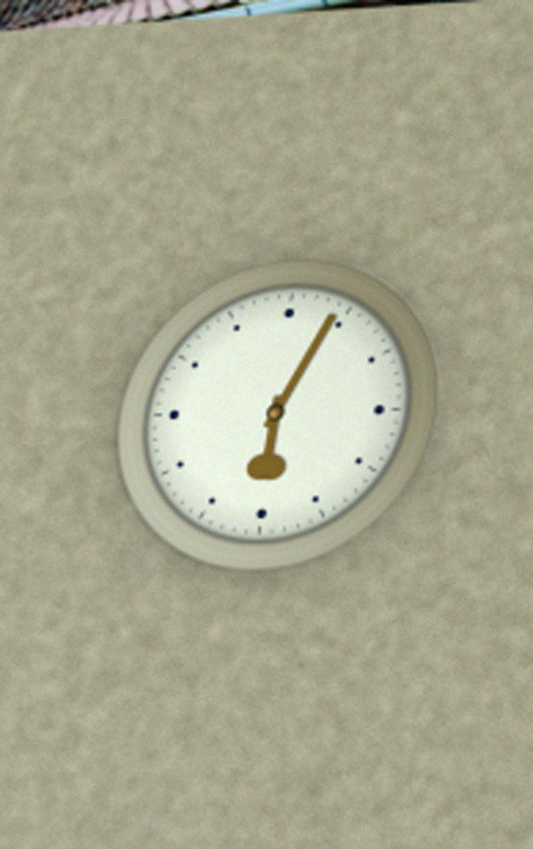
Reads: 6.04
